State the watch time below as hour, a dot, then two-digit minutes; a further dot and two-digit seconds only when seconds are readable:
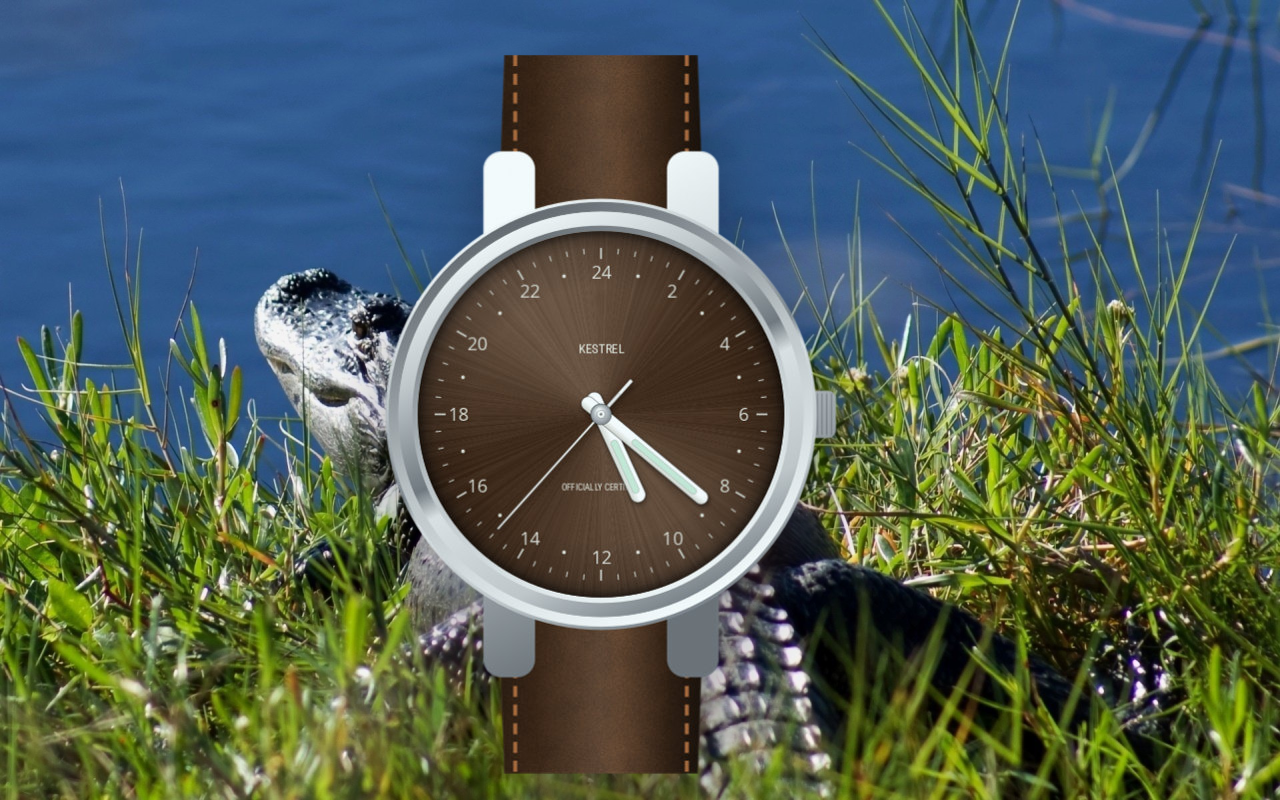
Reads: 10.21.37
